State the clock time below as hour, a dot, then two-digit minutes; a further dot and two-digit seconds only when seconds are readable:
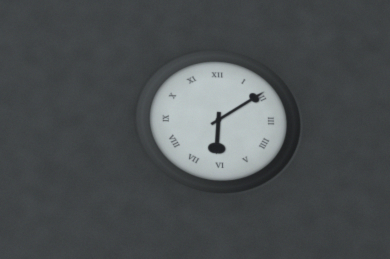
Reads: 6.09
